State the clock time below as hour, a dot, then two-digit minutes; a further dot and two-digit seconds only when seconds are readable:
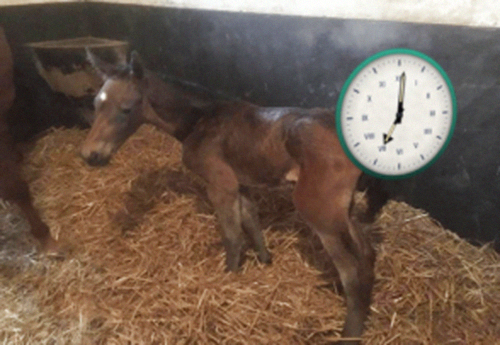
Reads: 7.01
